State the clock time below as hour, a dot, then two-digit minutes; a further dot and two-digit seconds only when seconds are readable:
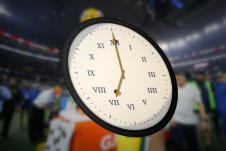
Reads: 7.00
